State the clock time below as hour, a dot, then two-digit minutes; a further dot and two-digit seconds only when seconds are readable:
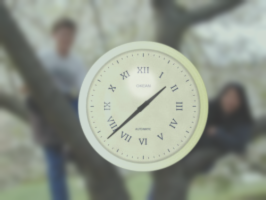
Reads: 1.38
